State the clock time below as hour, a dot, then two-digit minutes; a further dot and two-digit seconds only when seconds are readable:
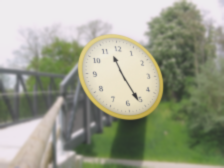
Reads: 11.26
